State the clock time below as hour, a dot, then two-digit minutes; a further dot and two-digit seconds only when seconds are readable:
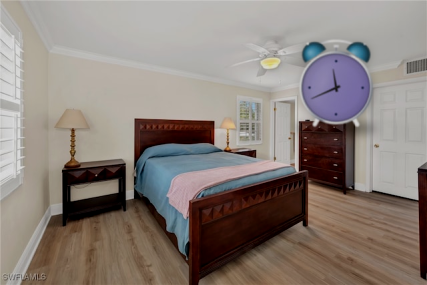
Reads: 11.41
